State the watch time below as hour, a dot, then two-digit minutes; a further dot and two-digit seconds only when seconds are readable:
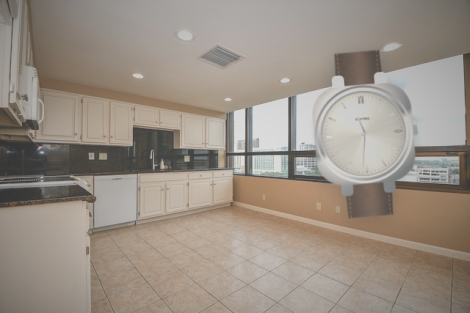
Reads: 11.31
